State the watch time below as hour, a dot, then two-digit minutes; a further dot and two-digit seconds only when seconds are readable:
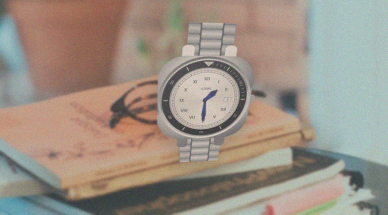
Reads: 1.30
